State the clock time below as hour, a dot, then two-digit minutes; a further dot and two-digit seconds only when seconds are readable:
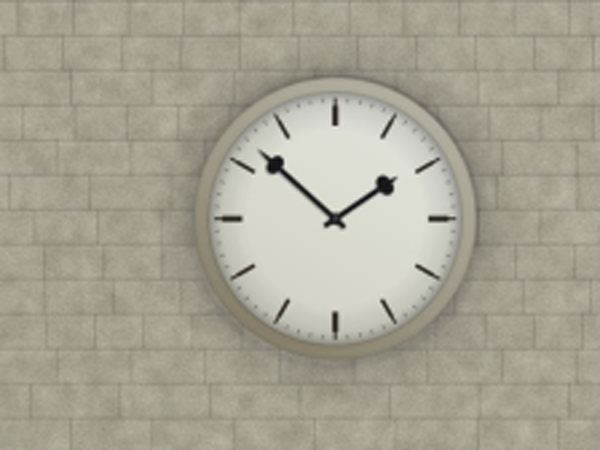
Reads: 1.52
